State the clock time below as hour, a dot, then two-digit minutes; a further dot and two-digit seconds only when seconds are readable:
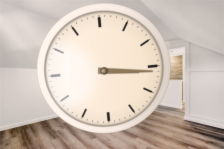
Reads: 3.16
